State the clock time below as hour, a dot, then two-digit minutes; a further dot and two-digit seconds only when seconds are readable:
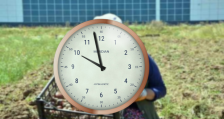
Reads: 9.58
